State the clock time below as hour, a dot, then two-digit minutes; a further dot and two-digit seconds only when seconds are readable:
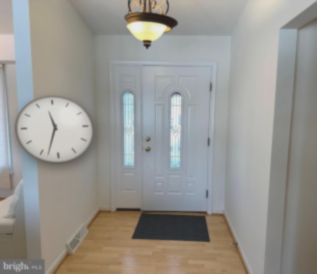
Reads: 11.33
